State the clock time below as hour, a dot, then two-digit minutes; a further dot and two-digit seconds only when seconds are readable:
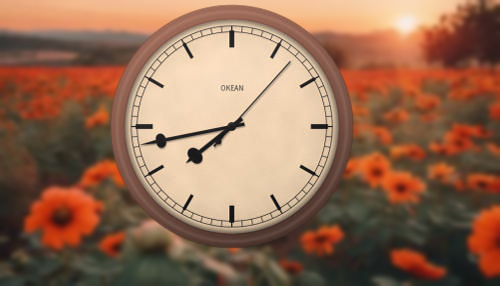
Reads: 7.43.07
